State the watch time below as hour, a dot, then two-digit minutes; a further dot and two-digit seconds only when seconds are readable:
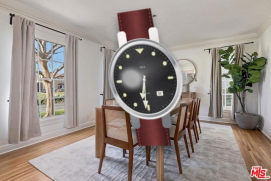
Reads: 6.31
